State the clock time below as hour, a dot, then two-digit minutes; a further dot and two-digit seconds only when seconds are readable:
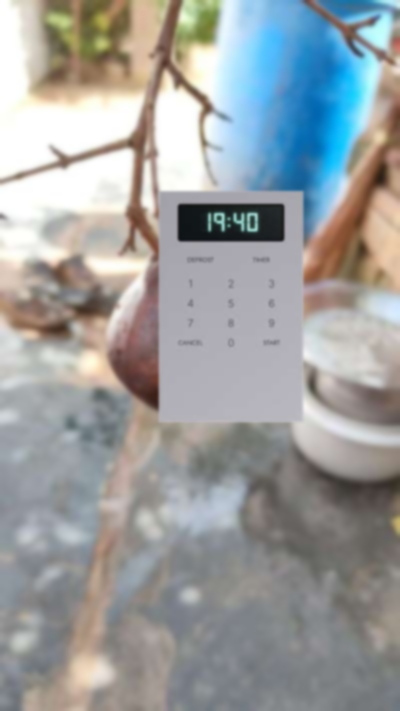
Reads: 19.40
